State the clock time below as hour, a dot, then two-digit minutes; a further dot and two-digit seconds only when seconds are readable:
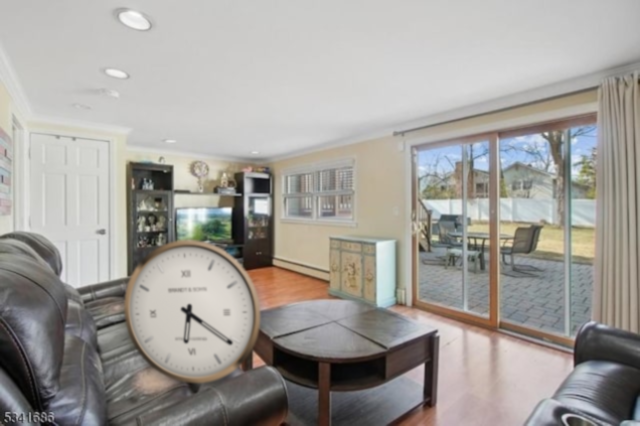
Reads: 6.21
